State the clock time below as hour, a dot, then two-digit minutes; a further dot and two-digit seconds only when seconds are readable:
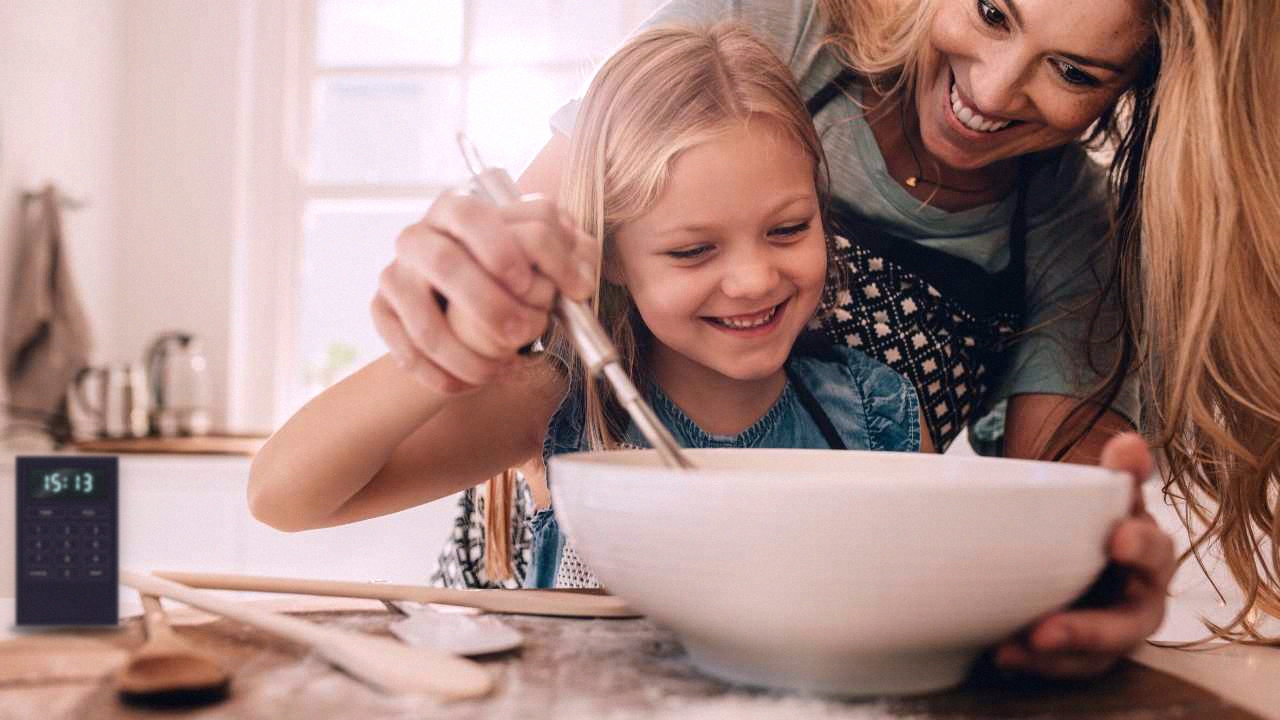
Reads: 15.13
